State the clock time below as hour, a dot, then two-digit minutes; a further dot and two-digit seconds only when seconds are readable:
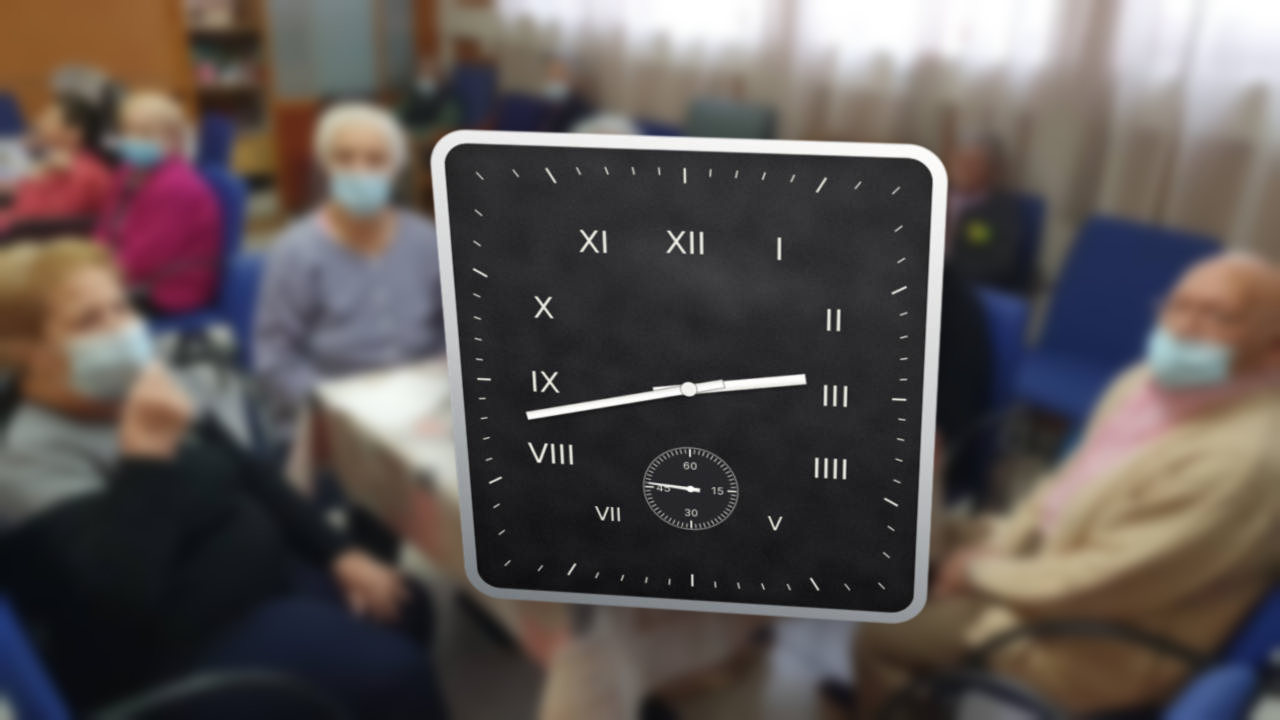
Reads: 2.42.46
